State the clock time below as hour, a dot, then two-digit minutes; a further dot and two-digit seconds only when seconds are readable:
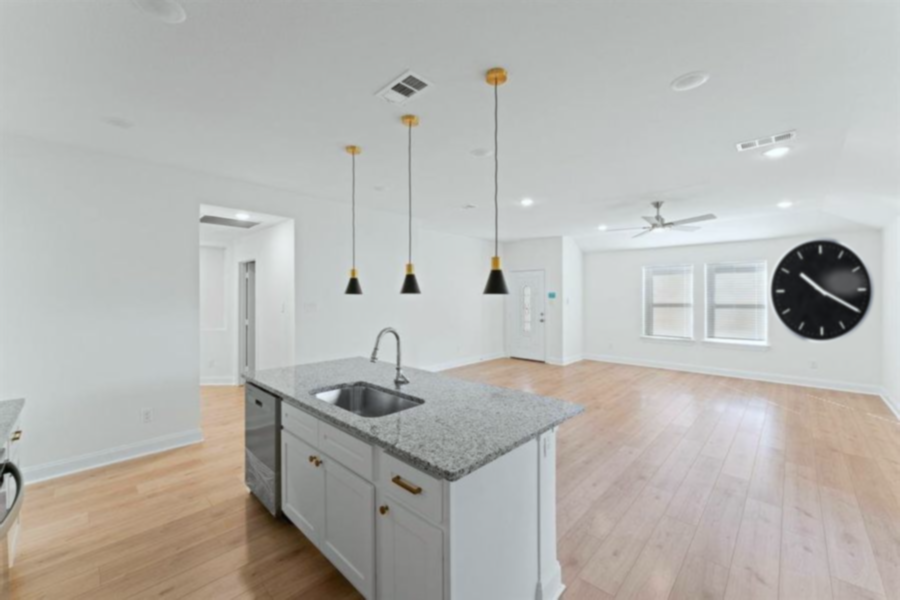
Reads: 10.20
